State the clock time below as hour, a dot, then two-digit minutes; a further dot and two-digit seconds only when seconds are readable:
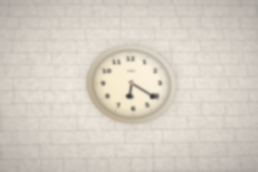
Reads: 6.21
